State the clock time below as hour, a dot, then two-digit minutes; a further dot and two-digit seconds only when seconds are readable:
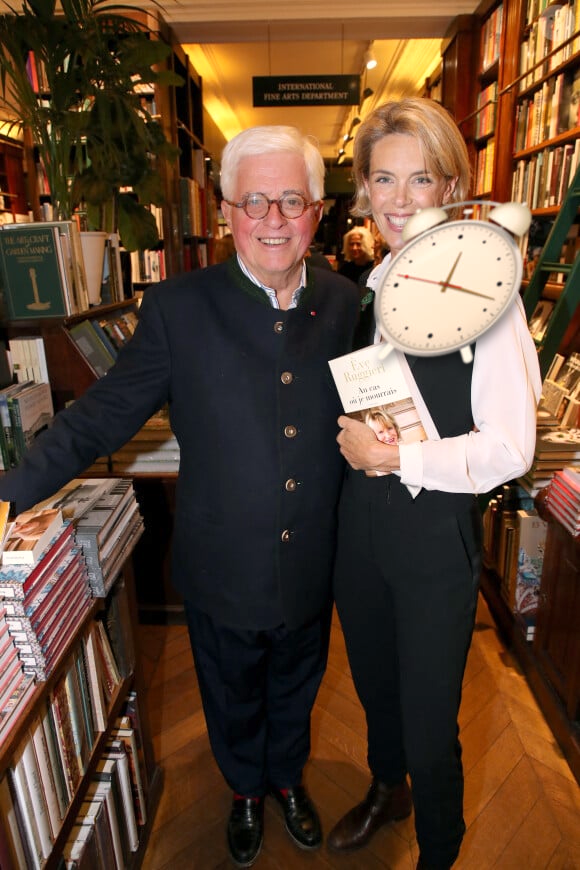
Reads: 12.17.47
